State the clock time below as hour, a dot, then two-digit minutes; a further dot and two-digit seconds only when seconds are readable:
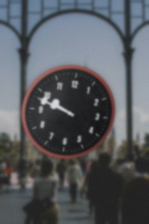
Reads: 9.48
